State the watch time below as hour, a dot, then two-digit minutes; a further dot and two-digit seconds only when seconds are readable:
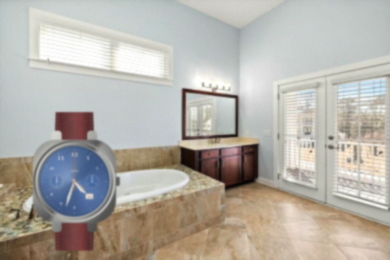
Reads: 4.33
